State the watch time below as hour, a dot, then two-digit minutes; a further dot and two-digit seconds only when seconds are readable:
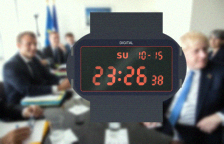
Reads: 23.26.38
